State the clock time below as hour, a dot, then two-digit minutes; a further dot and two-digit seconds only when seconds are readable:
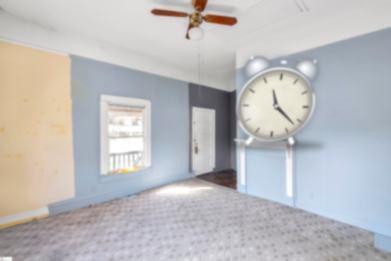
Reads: 11.22
